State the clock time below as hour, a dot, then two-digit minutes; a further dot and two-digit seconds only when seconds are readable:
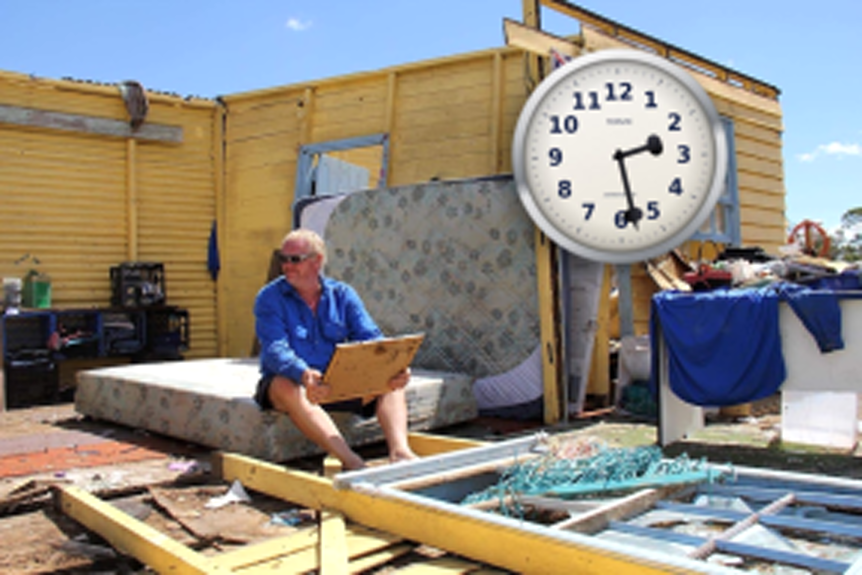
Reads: 2.28
